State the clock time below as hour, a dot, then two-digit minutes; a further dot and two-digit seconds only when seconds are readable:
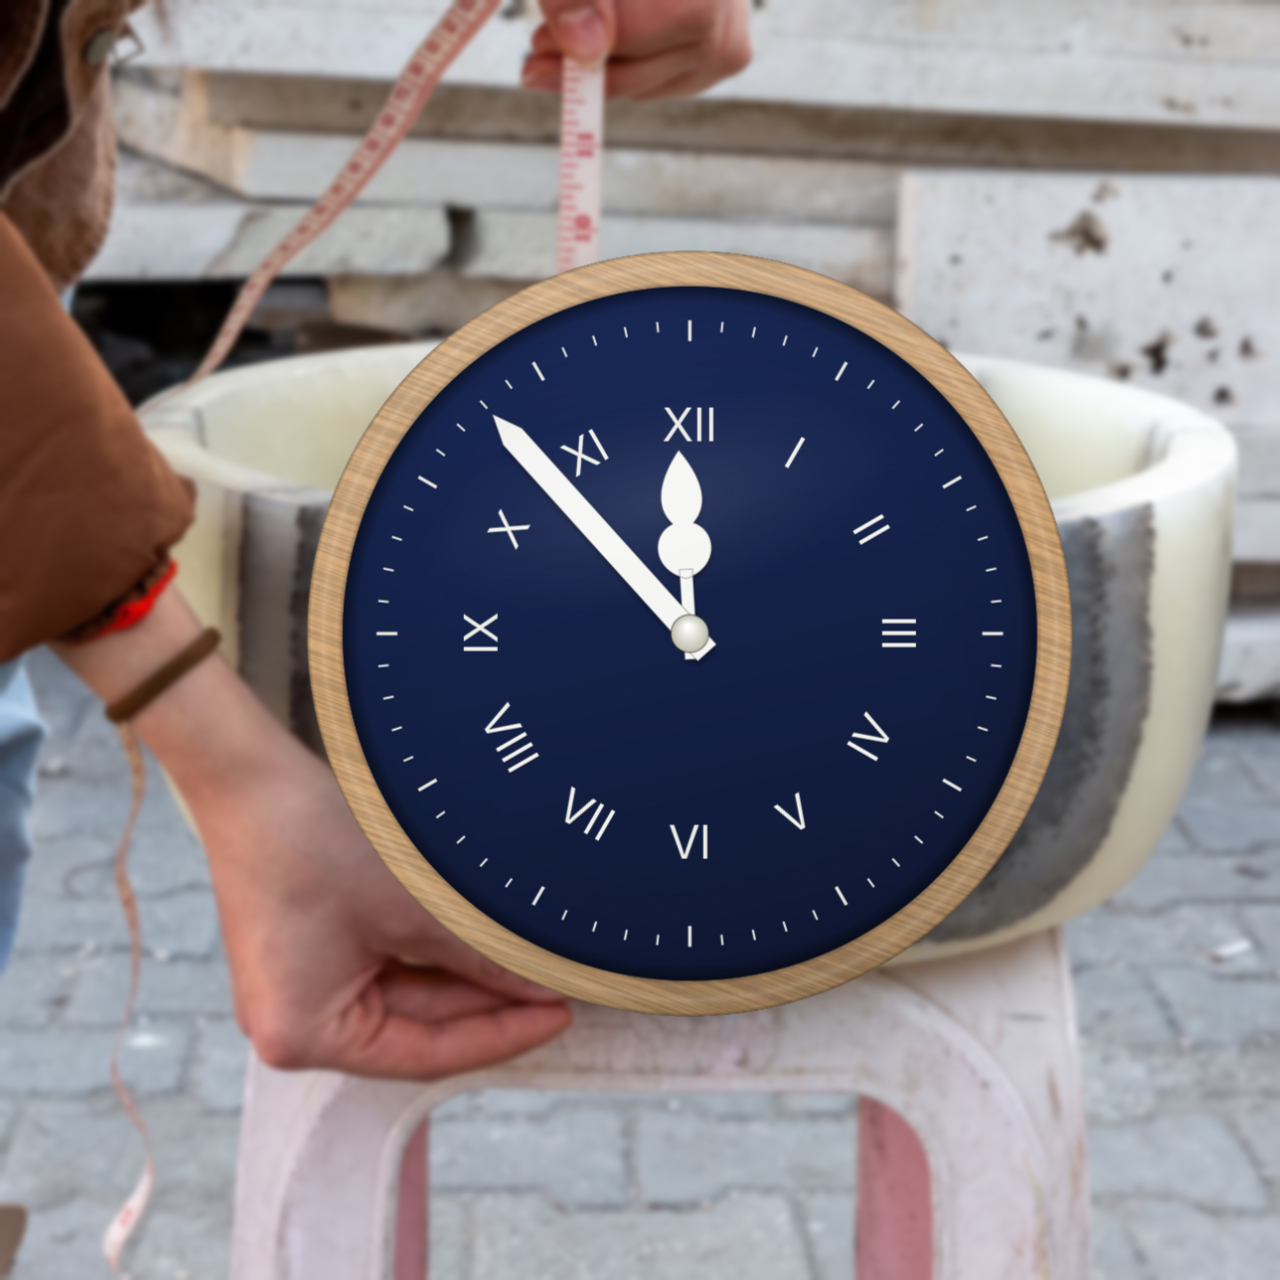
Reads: 11.53
